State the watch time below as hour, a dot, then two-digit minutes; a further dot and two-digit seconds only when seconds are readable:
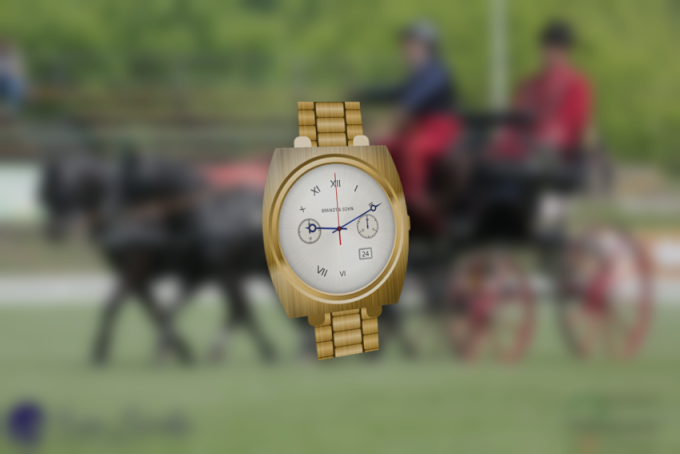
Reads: 9.11
